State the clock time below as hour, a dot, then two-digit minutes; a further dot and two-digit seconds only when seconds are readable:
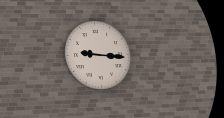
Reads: 9.16
